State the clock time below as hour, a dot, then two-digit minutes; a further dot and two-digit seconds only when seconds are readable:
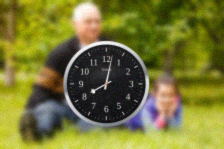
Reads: 8.02
